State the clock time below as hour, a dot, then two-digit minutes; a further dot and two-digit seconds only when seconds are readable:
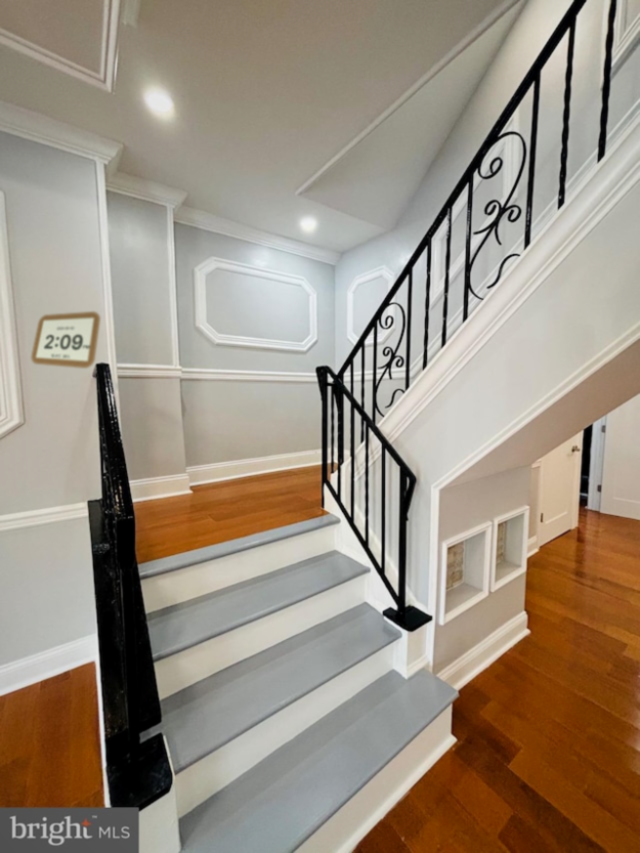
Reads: 2.09
